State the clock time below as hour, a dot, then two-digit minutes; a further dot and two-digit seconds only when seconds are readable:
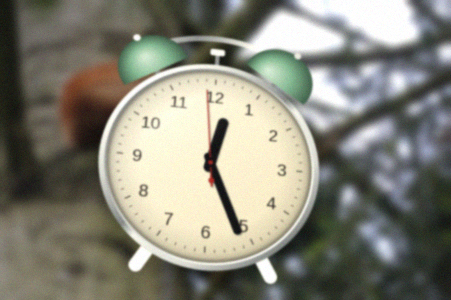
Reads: 12.25.59
